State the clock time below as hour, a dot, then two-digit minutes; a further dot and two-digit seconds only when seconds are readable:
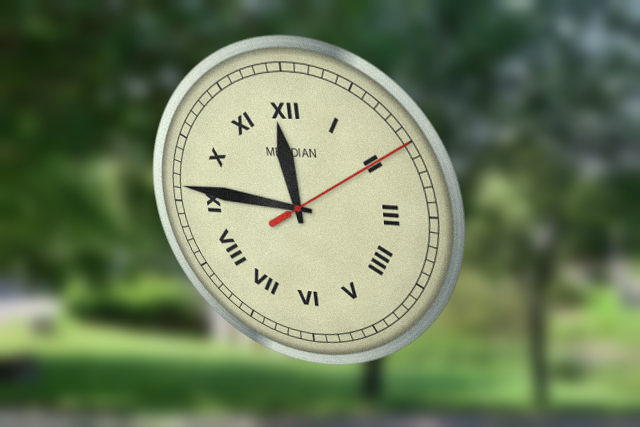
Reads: 11.46.10
